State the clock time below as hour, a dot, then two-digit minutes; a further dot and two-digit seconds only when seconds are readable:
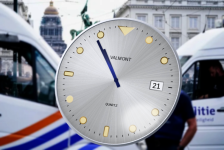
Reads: 10.54
